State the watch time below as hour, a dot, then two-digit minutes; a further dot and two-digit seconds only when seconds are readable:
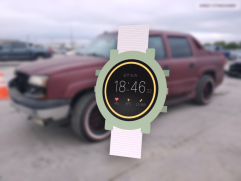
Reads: 18.46
